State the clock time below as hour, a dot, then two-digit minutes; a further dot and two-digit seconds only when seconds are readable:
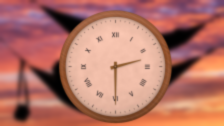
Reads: 2.30
